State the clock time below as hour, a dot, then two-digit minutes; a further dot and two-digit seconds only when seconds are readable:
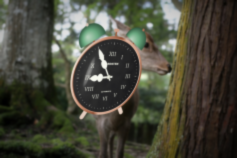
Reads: 8.55
